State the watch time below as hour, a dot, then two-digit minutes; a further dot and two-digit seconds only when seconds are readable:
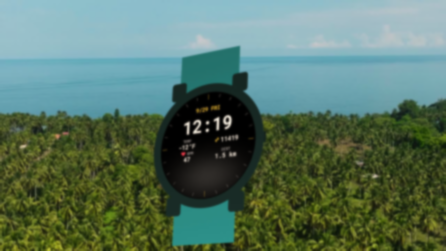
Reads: 12.19
